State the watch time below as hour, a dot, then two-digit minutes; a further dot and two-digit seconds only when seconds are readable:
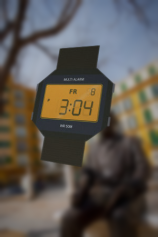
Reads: 3.04
